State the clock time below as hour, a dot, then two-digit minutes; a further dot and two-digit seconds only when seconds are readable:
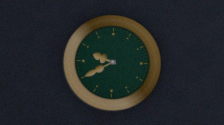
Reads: 9.40
